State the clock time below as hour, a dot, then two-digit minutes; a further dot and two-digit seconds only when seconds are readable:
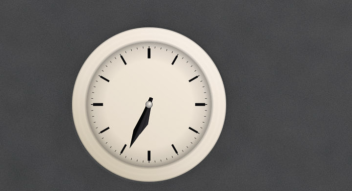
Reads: 6.34
